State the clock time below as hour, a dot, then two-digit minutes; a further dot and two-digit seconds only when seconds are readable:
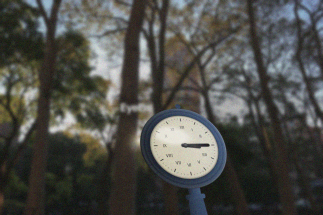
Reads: 3.15
